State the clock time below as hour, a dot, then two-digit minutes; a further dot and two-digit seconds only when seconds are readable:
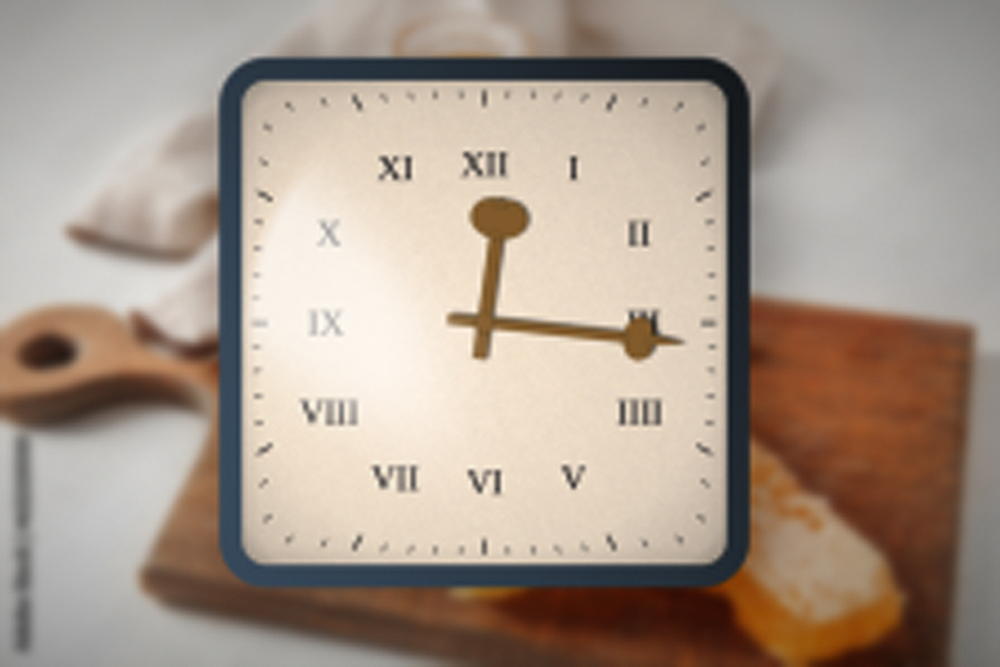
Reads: 12.16
